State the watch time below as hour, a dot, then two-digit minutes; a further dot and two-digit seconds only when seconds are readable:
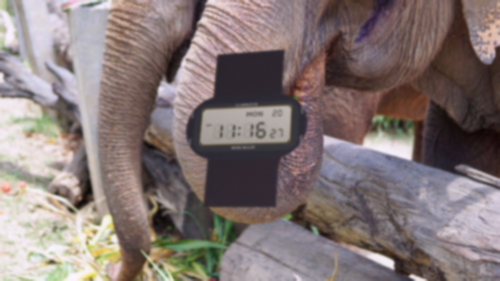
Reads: 11.16
